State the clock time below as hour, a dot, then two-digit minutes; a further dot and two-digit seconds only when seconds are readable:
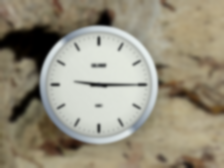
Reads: 9.15
